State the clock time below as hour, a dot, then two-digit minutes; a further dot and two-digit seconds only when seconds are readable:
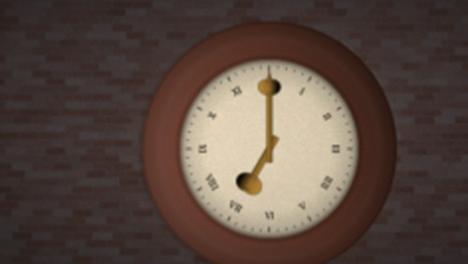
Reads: 7.00
